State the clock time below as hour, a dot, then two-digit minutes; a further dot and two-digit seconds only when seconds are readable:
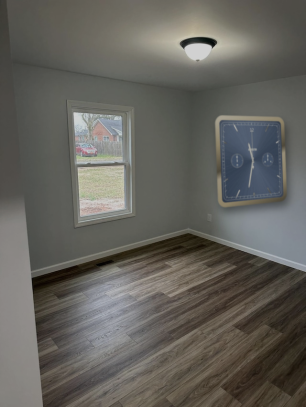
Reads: 11.32
